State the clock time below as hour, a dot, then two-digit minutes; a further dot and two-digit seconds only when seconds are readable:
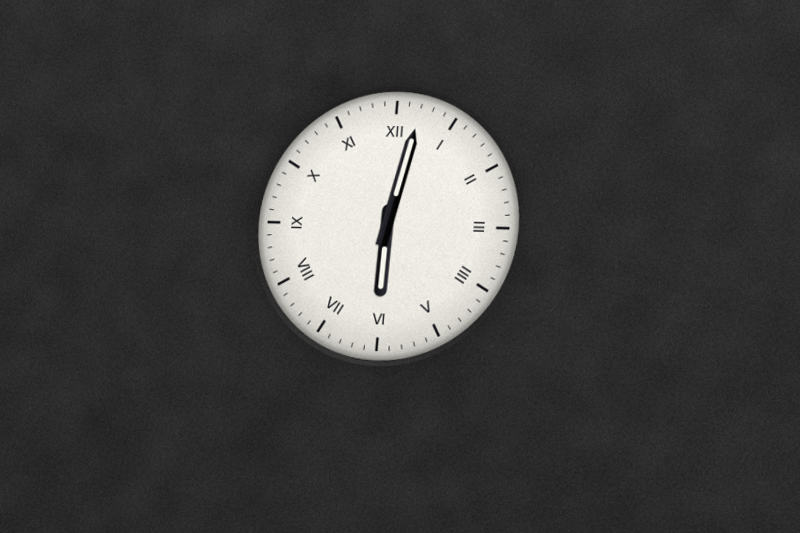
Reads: 6.02
